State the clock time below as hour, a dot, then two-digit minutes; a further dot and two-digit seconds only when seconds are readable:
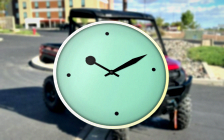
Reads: 10.11
